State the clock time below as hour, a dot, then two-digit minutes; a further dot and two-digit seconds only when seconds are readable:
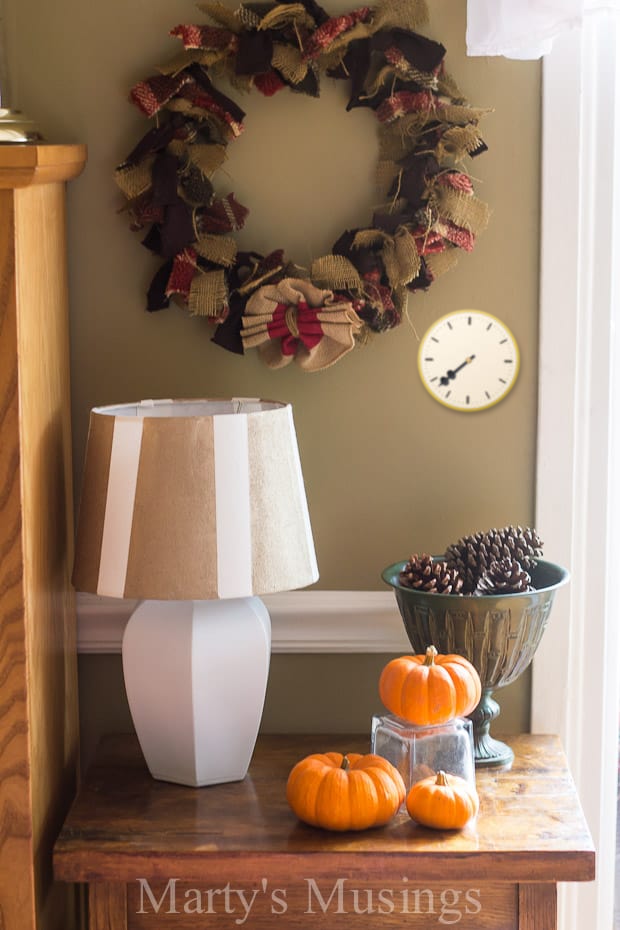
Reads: 7.38
